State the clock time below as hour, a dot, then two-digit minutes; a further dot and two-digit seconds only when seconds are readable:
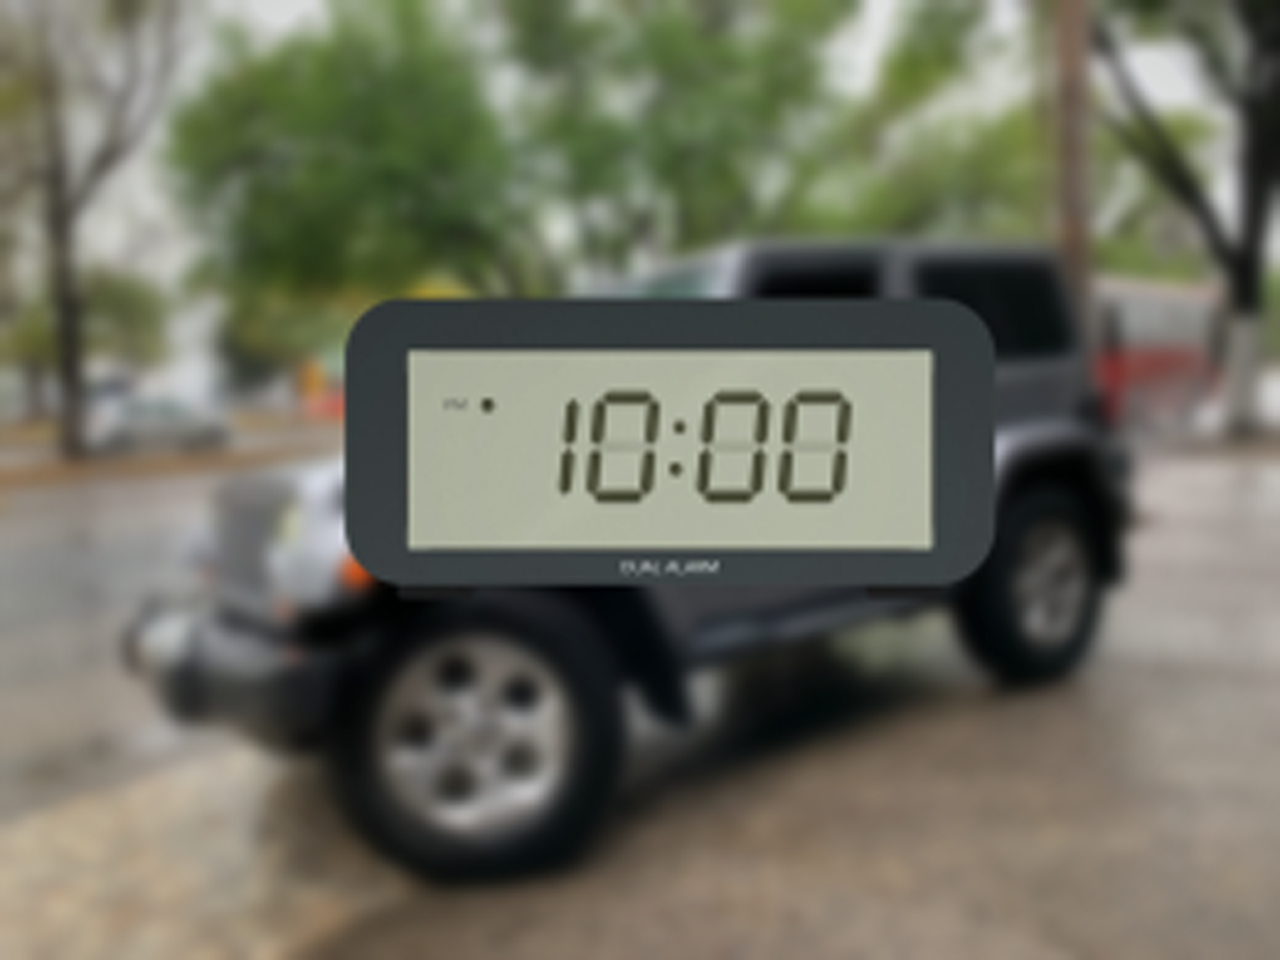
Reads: 10.00
